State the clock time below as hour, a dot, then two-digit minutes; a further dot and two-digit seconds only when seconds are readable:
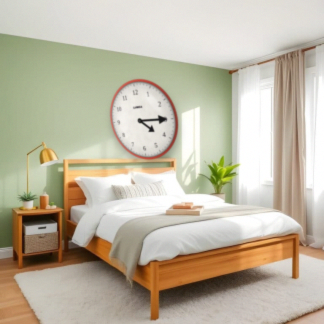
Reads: 4.15
